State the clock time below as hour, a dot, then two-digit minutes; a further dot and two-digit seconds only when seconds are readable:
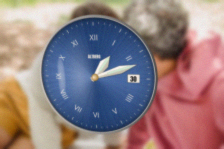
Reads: 1.12
